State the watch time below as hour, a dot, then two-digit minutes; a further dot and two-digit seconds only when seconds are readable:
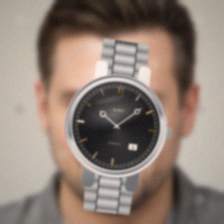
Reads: 10.08
